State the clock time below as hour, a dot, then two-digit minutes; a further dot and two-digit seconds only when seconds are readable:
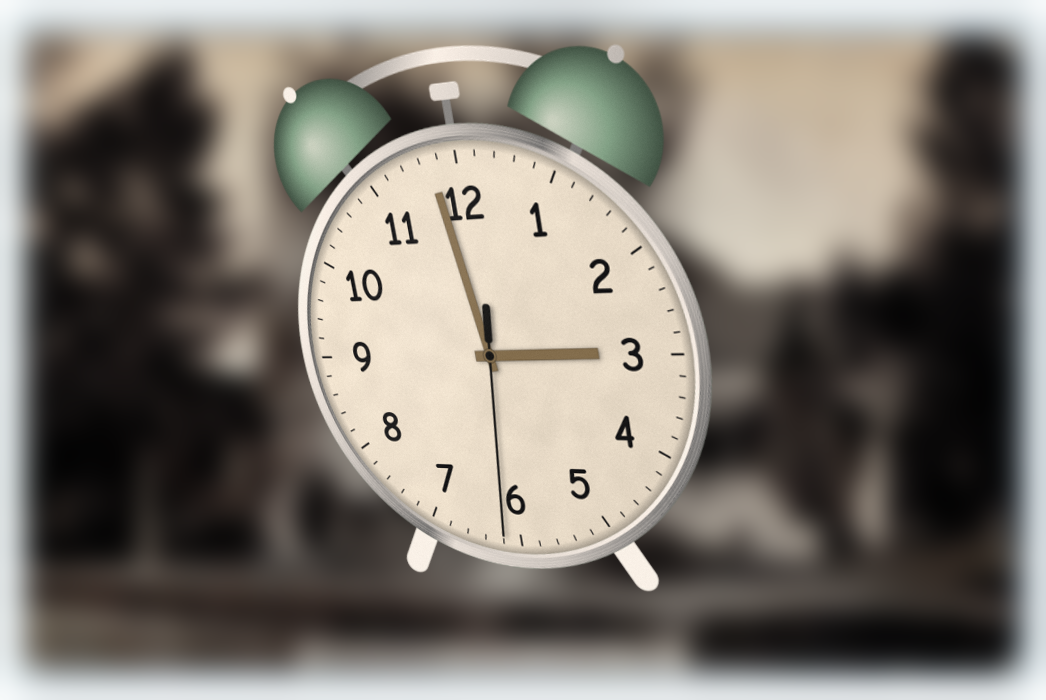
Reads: 2.58.31
